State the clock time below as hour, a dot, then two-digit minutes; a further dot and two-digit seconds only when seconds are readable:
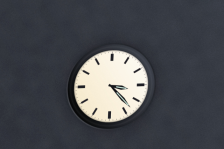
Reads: 3.23
